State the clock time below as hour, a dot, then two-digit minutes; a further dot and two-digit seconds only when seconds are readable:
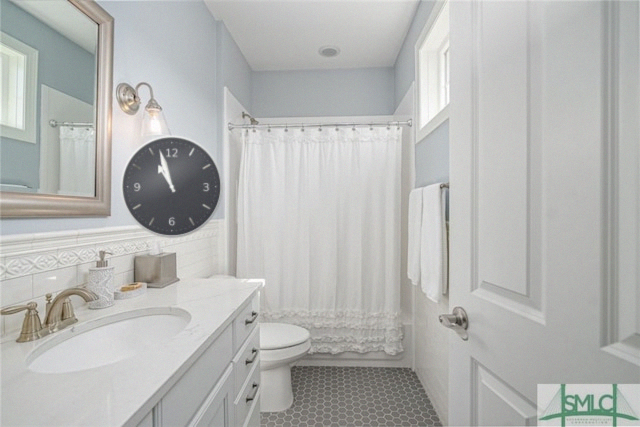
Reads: 10.57
